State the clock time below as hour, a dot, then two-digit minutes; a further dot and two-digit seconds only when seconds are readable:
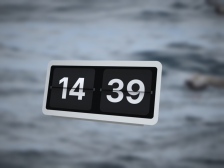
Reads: 14.39
